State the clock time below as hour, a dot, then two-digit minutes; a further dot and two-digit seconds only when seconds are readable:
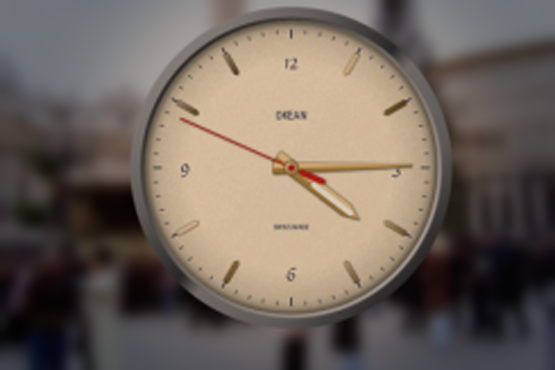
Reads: 4.14.49
